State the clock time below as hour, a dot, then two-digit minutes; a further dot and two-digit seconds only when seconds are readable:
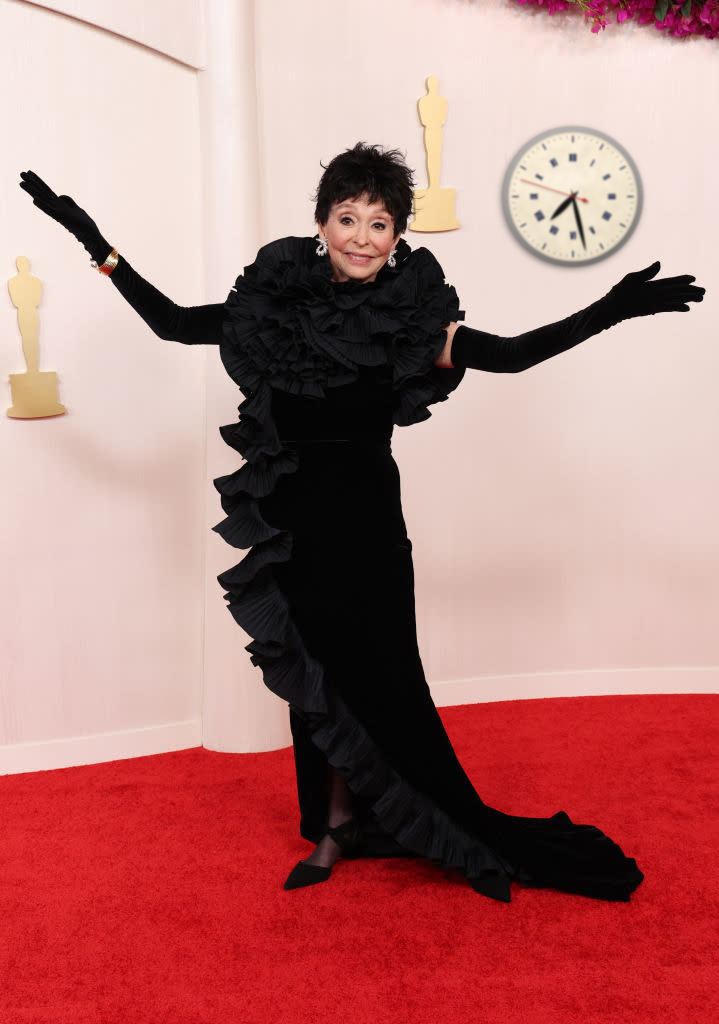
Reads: 7.27.48
